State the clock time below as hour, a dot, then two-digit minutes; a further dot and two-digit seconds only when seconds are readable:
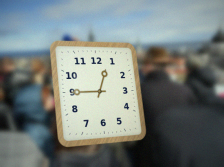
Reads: 12.45
